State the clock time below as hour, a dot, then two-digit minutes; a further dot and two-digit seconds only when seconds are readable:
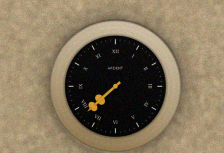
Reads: 7.38
